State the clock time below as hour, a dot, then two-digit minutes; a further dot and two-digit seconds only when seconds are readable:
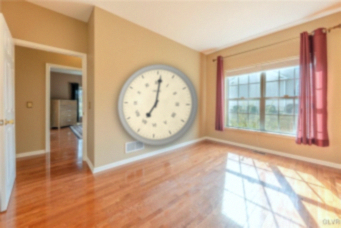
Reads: 7.01
